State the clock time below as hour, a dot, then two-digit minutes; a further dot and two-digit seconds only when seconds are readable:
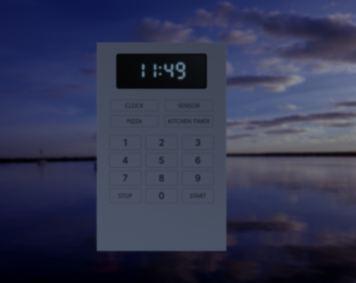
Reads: 11.49
